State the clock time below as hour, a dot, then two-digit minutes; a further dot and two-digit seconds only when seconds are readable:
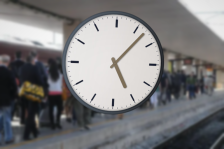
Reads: 5.07
